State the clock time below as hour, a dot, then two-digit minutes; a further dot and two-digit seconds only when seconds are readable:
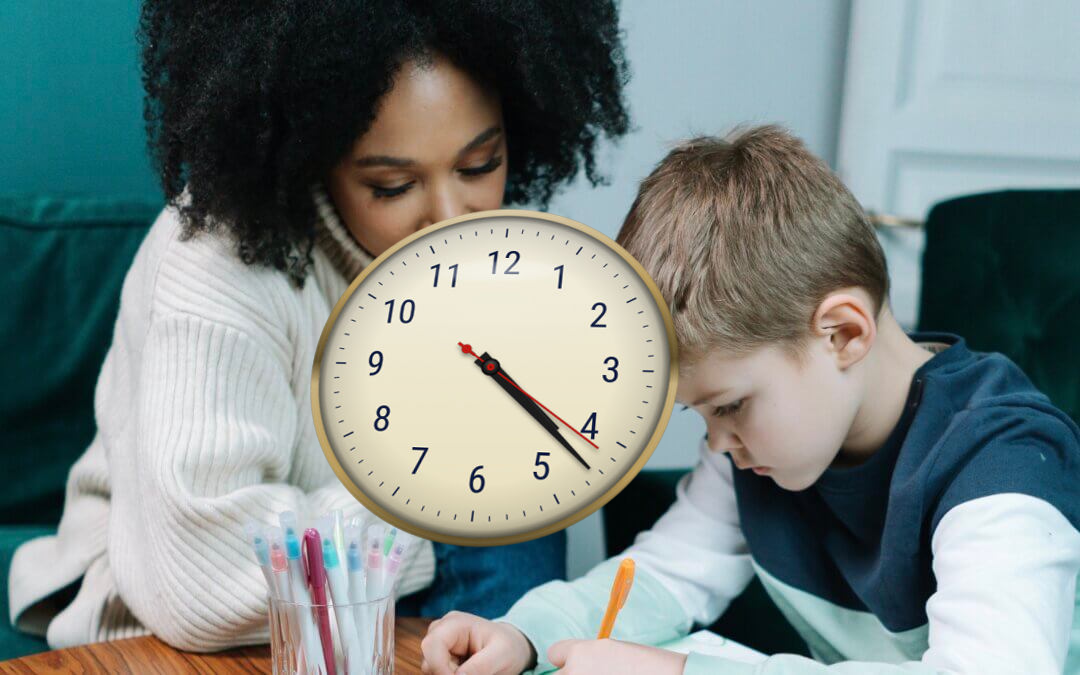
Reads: 4.22.21
